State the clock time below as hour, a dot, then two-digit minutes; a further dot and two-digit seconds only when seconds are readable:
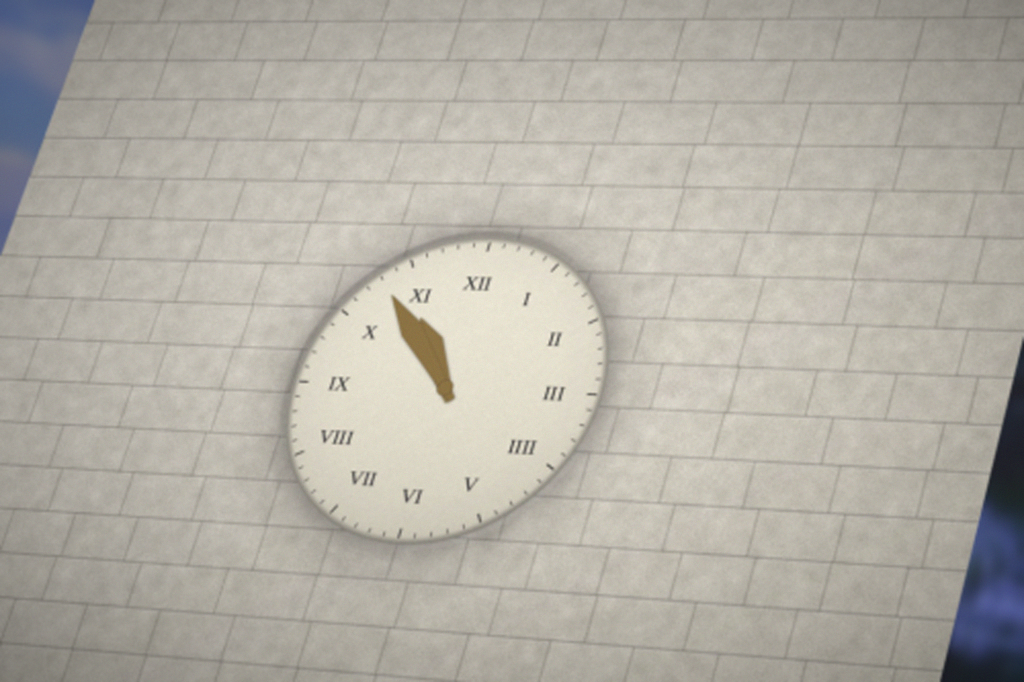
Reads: 10.53
